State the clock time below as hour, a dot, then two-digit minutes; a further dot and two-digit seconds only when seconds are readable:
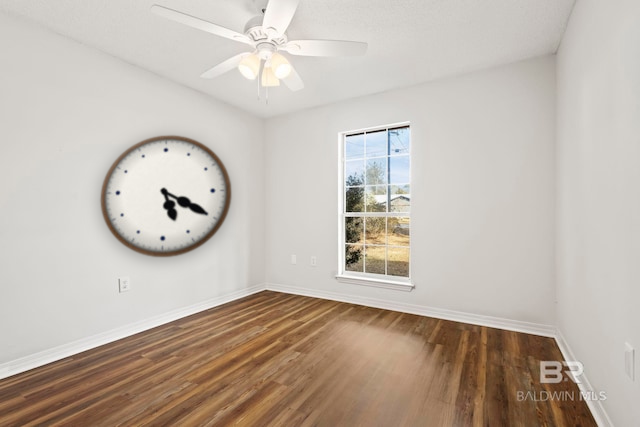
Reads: 5.20
